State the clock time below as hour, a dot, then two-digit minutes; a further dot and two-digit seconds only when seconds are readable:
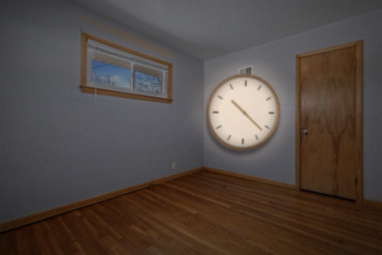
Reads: 10.22
